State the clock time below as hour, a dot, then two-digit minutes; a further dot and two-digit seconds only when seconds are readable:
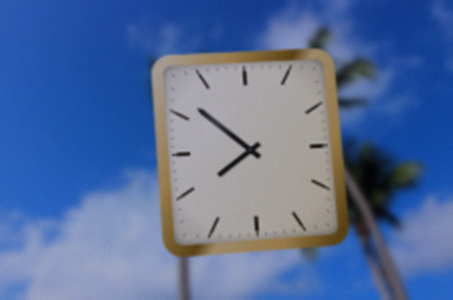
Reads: 7.52
